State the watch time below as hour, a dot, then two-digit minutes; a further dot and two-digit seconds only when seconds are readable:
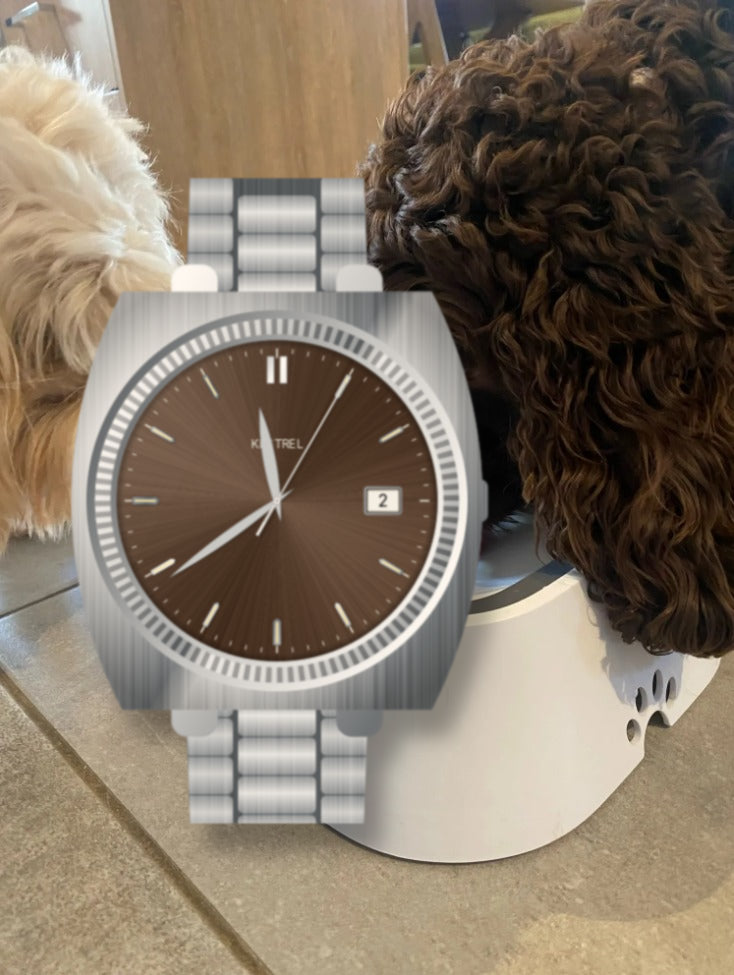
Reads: 11.39.05
